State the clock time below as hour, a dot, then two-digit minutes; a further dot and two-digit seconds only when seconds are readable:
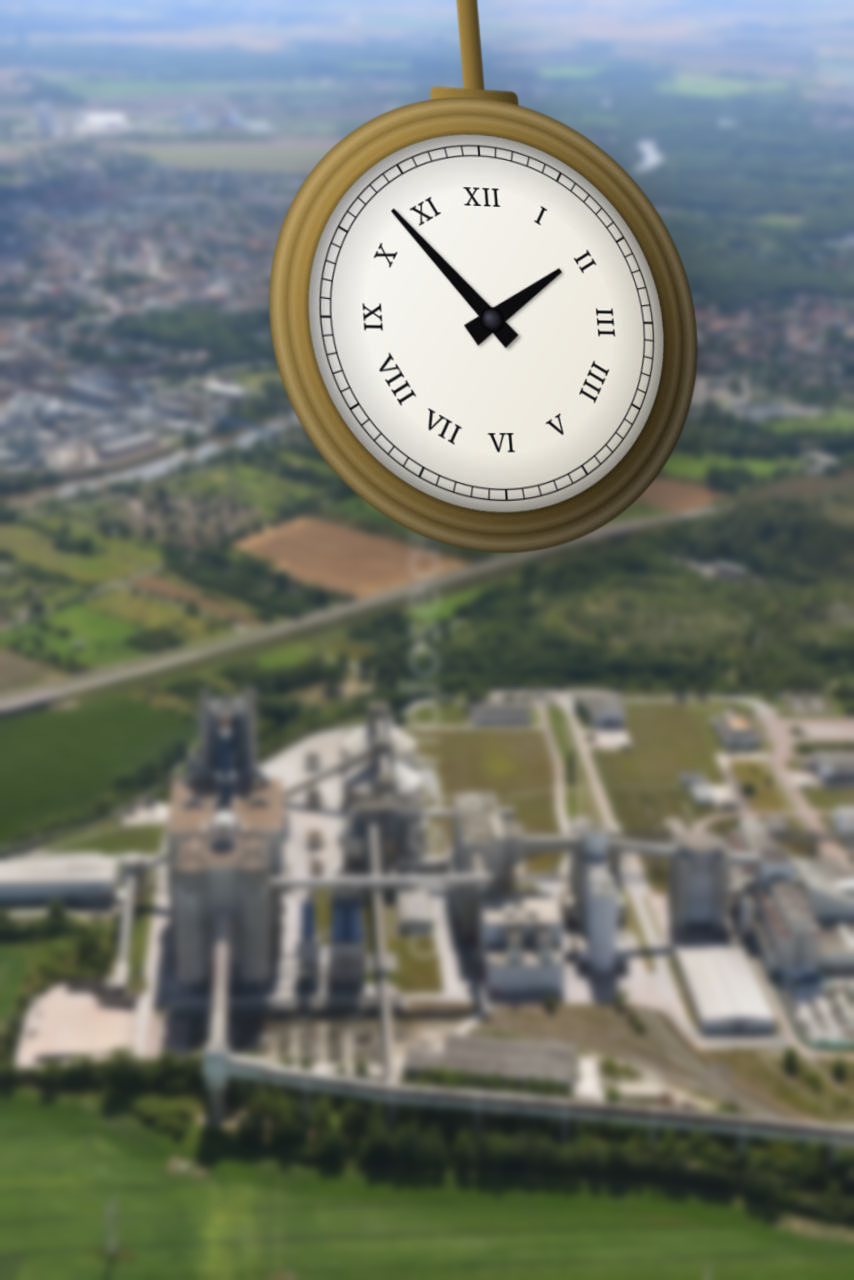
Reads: 1.53
